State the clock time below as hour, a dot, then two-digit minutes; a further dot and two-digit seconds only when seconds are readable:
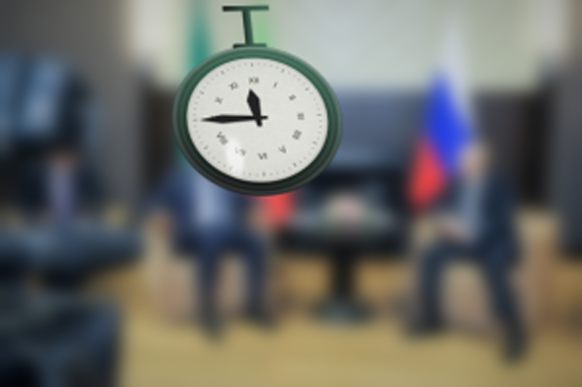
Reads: 11.45
